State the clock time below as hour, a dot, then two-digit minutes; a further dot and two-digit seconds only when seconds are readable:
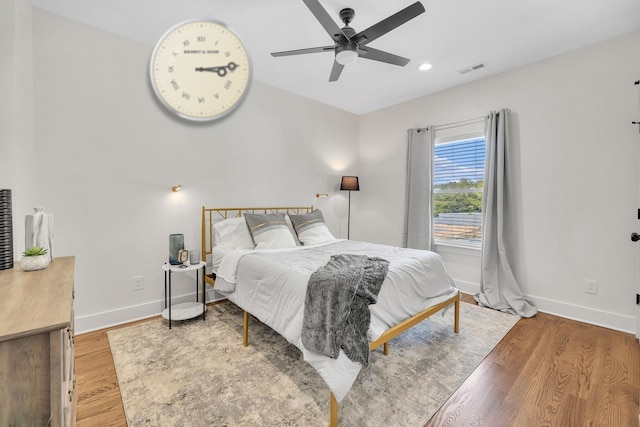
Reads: 3.14
